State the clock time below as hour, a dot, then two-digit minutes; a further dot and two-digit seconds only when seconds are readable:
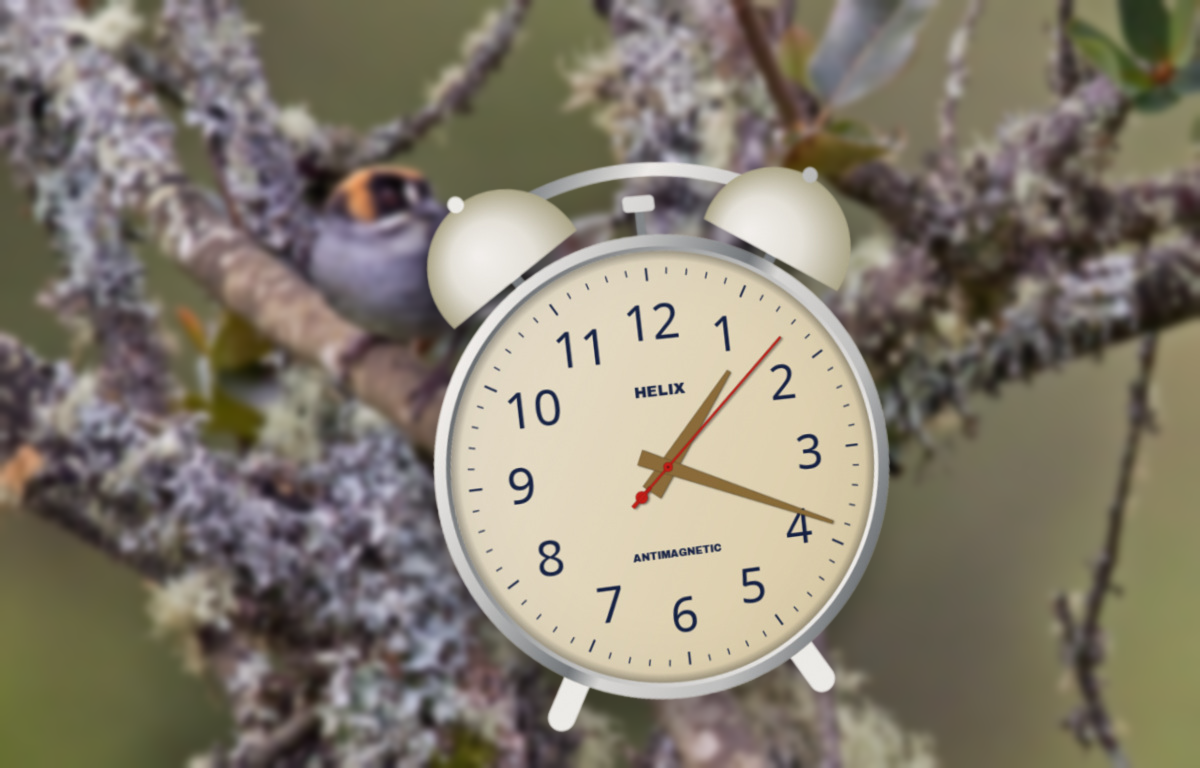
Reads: 1.19.08
